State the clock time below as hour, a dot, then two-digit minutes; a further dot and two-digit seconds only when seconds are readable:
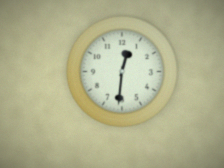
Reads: 12.31
